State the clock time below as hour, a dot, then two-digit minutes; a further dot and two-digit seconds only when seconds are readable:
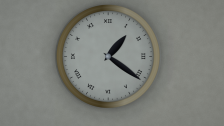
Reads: 1.21
